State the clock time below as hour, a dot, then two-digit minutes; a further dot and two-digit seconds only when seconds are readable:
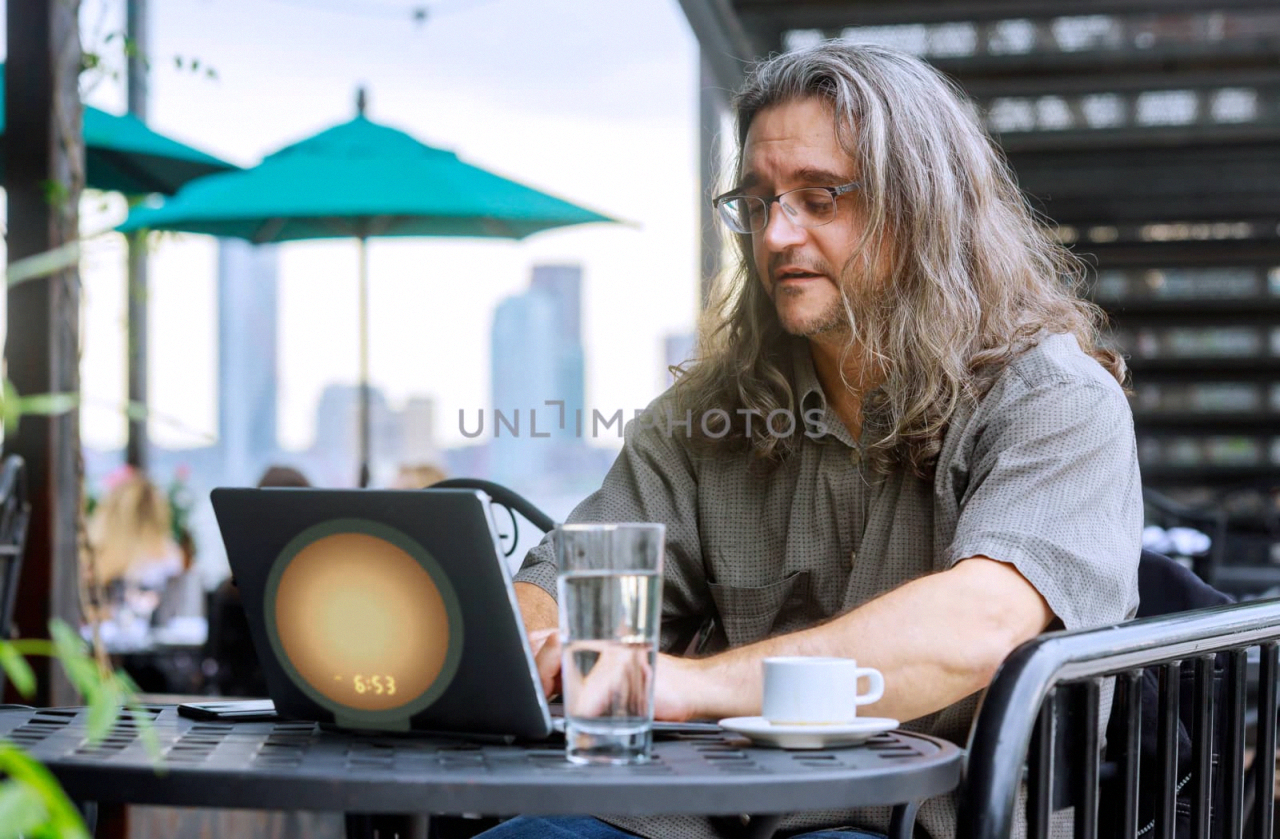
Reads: 6.53
